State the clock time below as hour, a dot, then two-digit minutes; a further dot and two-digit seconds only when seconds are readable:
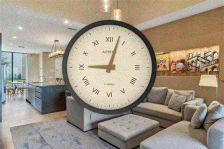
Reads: 9.03
